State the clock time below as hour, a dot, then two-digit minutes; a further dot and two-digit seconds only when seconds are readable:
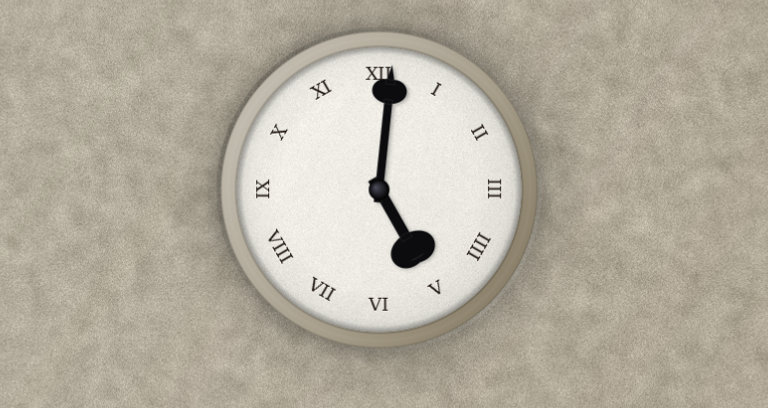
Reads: 5.01
